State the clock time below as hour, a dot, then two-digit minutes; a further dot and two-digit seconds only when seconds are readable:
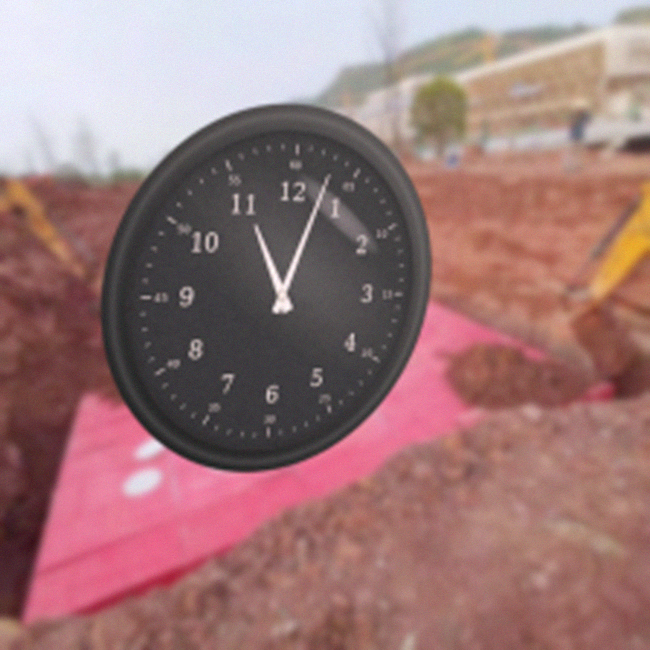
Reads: 11.03
